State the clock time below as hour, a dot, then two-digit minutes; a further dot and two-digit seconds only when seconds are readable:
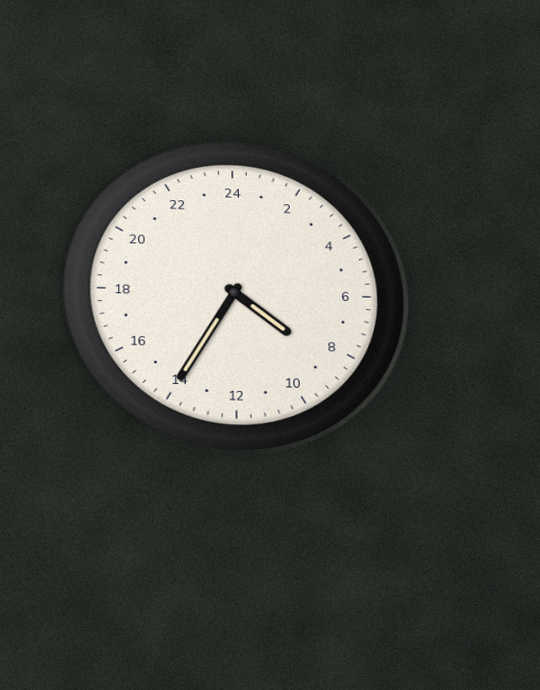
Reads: 8.35
